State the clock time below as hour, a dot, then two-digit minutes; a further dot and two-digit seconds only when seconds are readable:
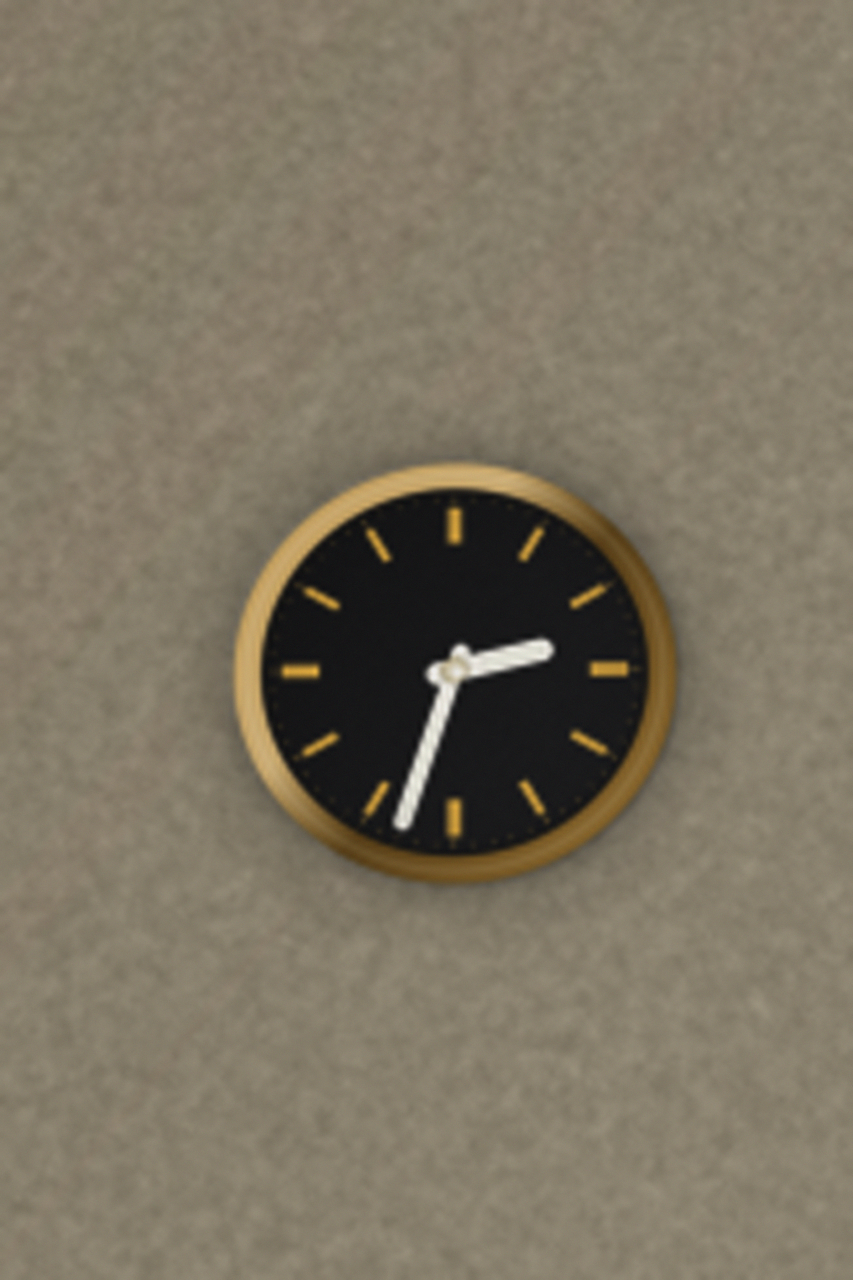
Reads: 2.33
